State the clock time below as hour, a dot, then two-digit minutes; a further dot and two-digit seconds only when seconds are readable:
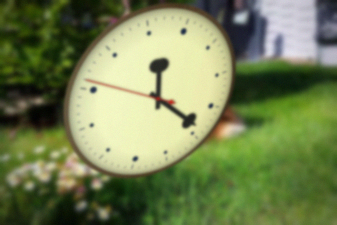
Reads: 11.18.46
